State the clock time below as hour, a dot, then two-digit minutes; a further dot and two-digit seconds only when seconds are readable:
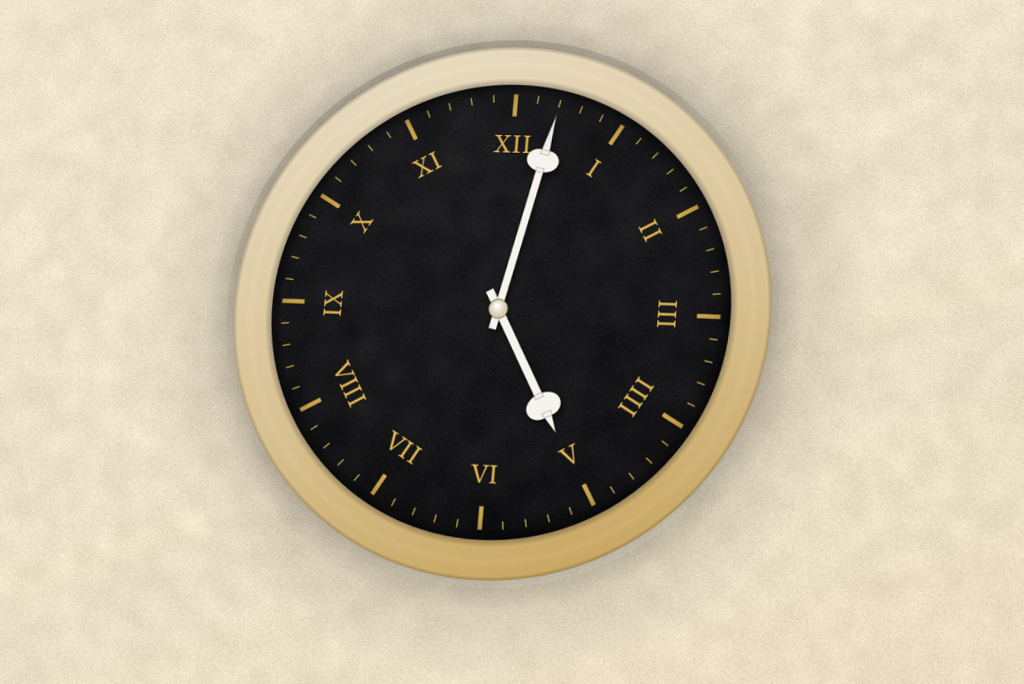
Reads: 5.02
